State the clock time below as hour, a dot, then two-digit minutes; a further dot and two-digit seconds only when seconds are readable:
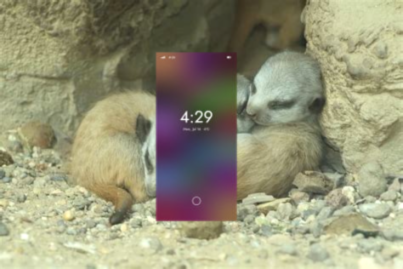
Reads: 4.29
